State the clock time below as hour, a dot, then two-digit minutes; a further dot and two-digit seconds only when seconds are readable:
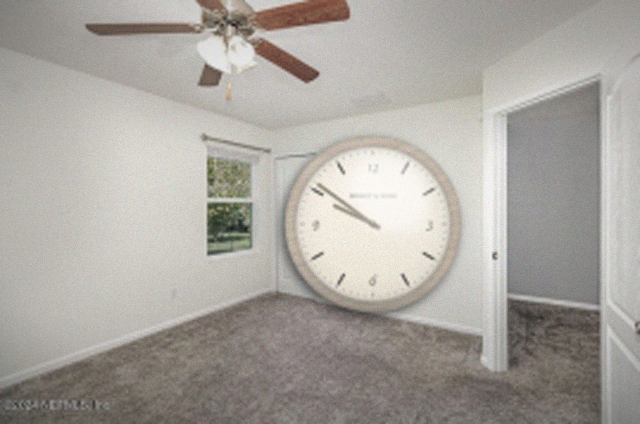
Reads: 9.51
